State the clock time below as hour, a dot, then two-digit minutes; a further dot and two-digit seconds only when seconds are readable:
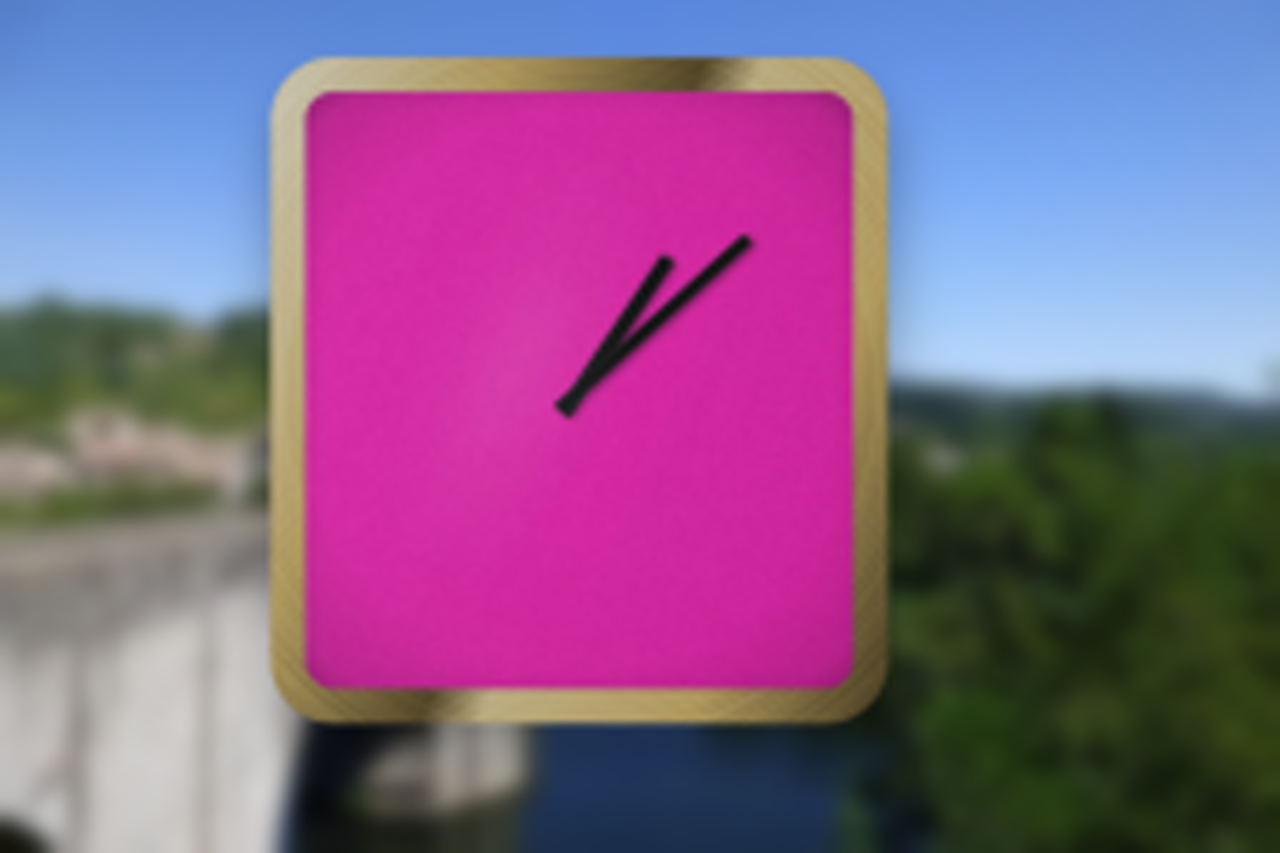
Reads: 1.08
